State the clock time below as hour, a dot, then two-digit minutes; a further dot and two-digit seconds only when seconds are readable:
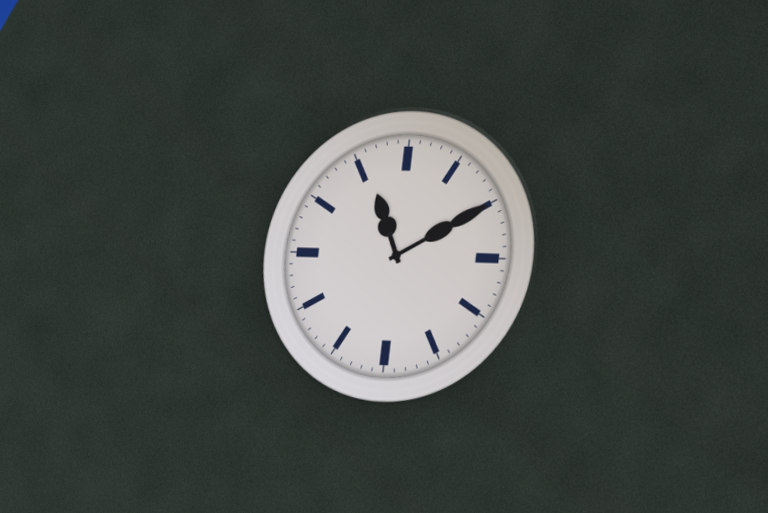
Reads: 11.10
